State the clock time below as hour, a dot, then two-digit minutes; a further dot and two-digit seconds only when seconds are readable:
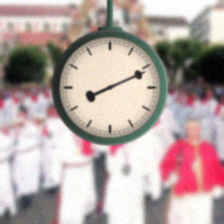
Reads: 8.11
